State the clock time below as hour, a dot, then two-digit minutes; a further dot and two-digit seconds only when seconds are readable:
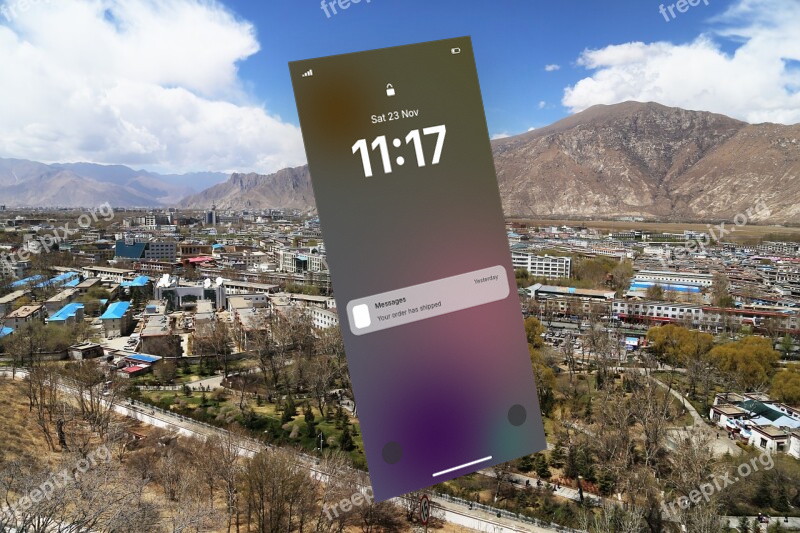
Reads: 11.17
